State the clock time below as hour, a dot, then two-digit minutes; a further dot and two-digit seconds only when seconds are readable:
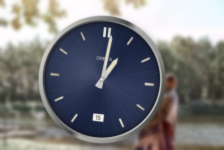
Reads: 1.01
